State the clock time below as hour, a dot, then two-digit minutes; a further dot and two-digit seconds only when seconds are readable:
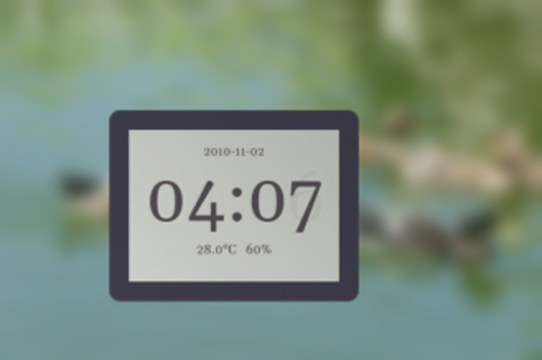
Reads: 4.07
